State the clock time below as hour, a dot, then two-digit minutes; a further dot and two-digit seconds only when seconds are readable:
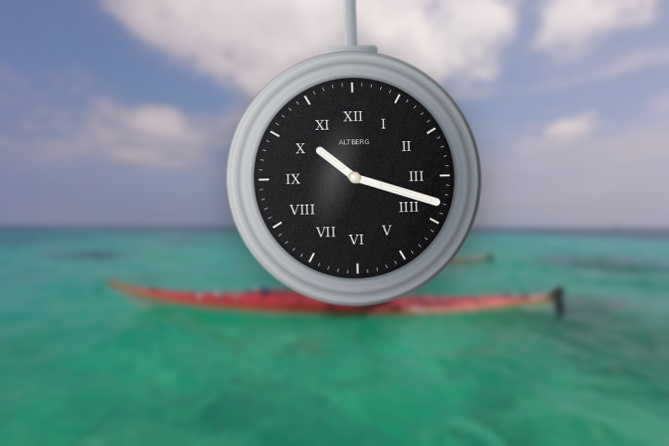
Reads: 10.18
